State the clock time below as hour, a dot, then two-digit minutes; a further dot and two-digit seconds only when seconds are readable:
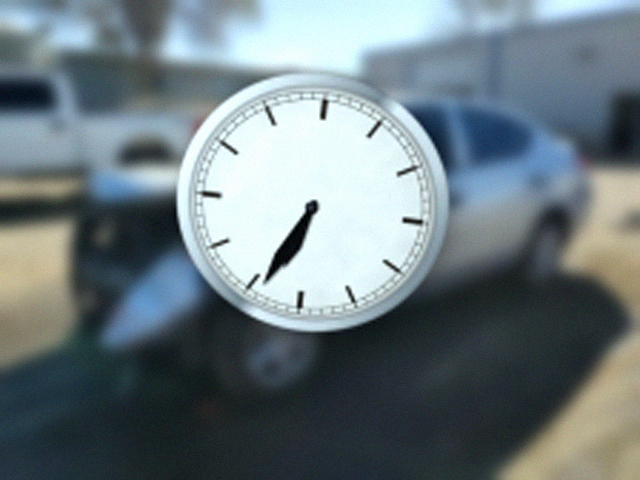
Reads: 6.34
